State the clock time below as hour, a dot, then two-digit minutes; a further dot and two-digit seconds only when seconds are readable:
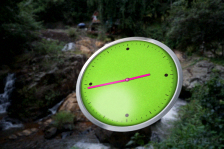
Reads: 2.44
